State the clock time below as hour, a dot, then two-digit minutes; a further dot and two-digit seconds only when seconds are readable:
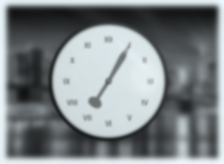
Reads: 7.05
